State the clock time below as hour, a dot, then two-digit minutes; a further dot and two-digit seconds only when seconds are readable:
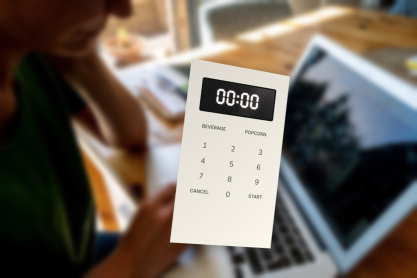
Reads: 0.00
